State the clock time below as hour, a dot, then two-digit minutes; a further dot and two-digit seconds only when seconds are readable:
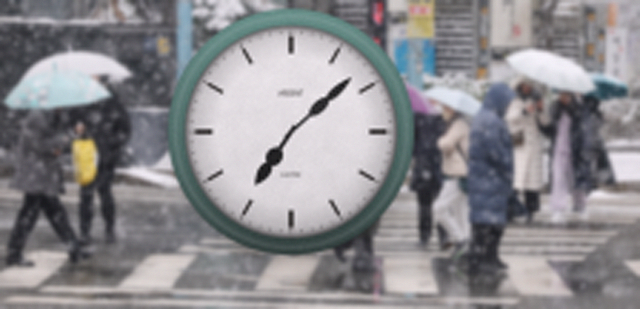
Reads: 7.08
